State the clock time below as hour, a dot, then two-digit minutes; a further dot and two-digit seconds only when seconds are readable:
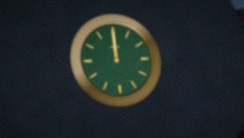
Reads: 12.00
